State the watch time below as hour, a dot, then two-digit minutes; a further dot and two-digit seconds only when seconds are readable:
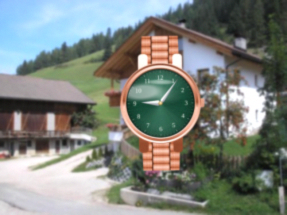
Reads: 9.06
